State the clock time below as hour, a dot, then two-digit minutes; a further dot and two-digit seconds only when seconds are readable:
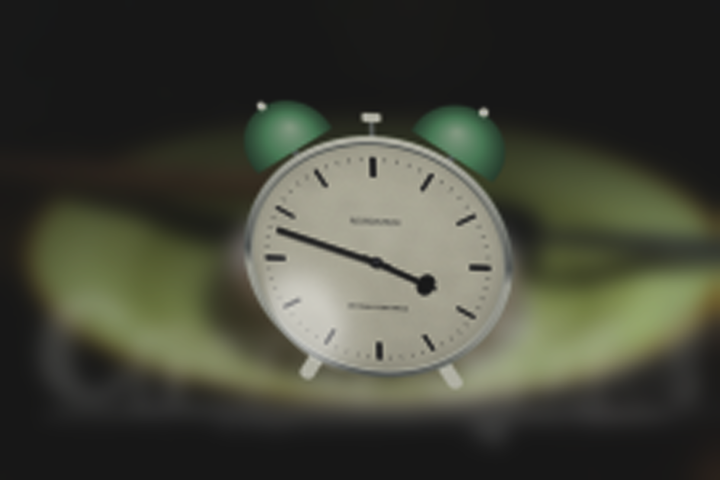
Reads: 3.48
